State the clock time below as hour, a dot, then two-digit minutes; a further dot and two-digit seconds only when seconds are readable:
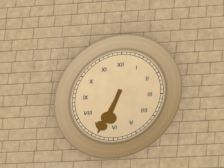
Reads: 6.34
